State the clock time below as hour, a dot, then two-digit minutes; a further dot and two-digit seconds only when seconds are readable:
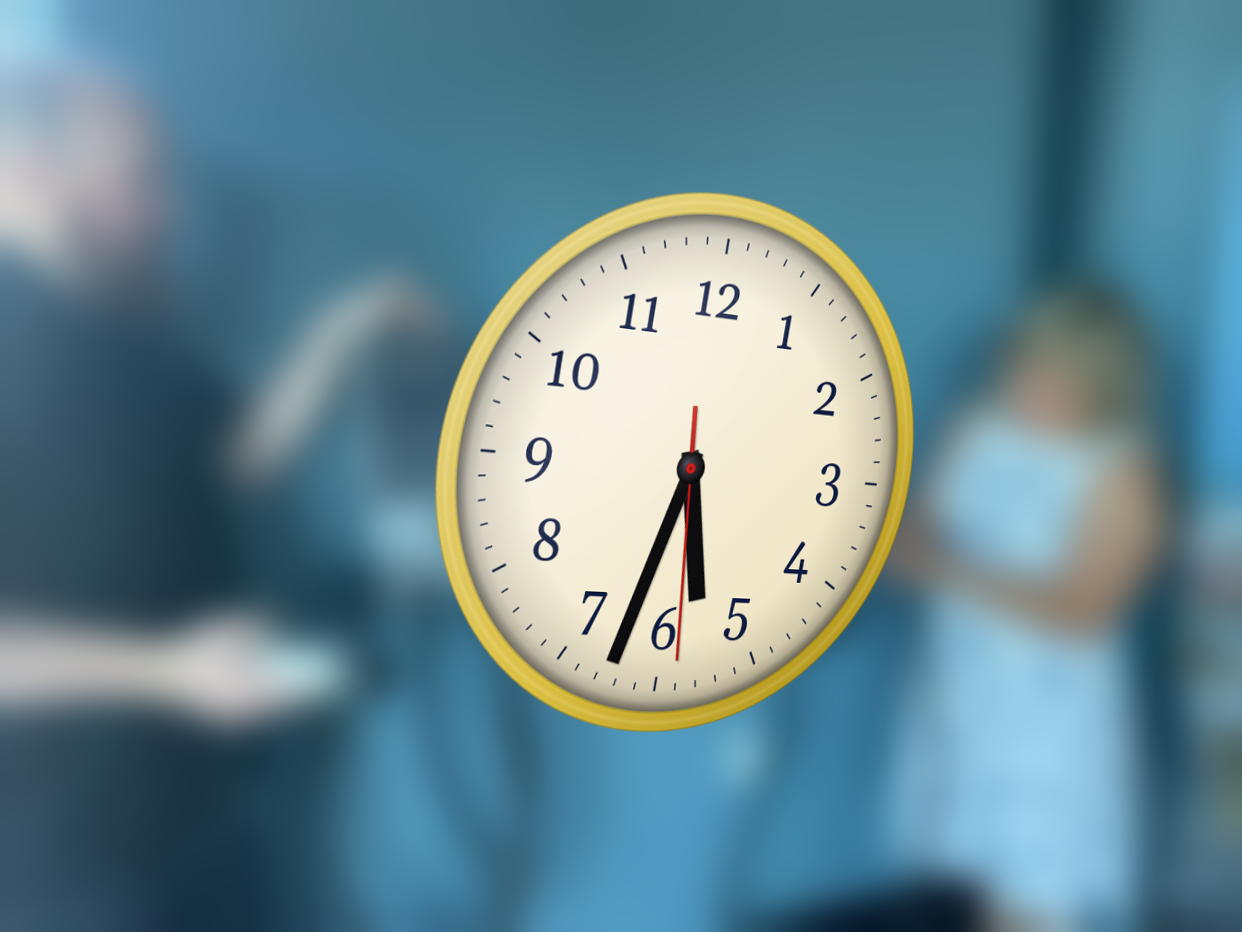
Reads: 5.32.29
